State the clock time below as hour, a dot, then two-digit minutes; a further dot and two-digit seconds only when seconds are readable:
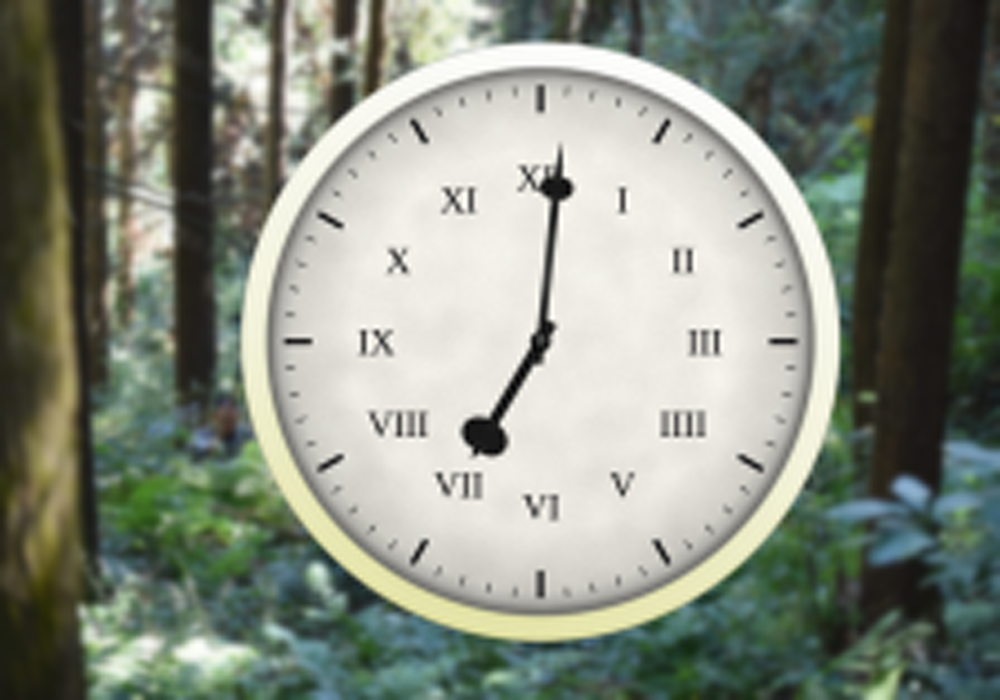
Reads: 7.01
